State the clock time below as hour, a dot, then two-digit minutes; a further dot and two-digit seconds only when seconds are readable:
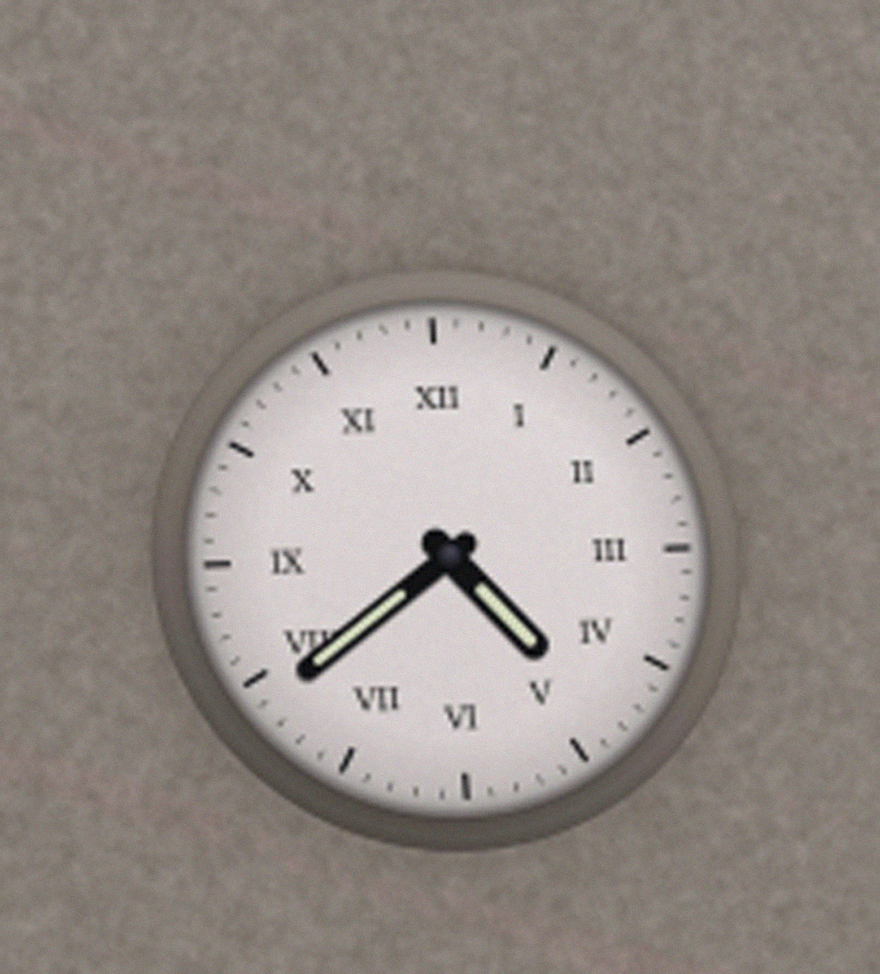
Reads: 4.39
